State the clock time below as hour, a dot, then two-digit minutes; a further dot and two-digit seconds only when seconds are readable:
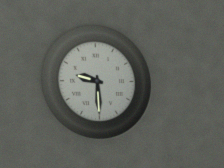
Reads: 9.30
